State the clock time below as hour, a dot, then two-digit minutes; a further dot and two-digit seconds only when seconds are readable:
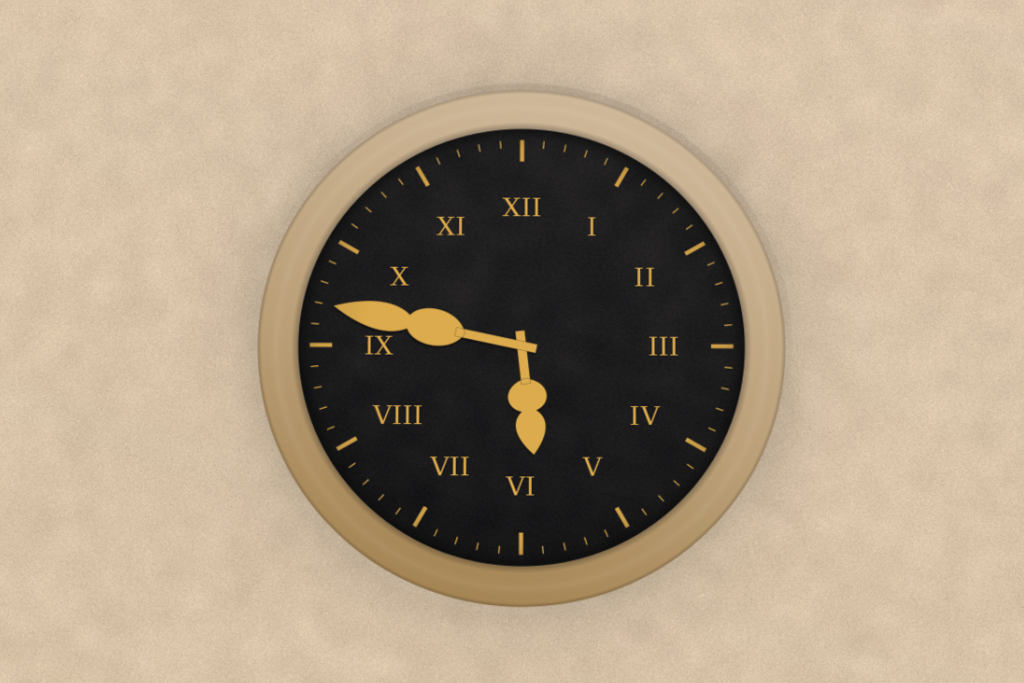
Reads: 5.47
